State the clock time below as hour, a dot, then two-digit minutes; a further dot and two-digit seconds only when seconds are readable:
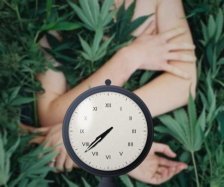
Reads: 7.38
